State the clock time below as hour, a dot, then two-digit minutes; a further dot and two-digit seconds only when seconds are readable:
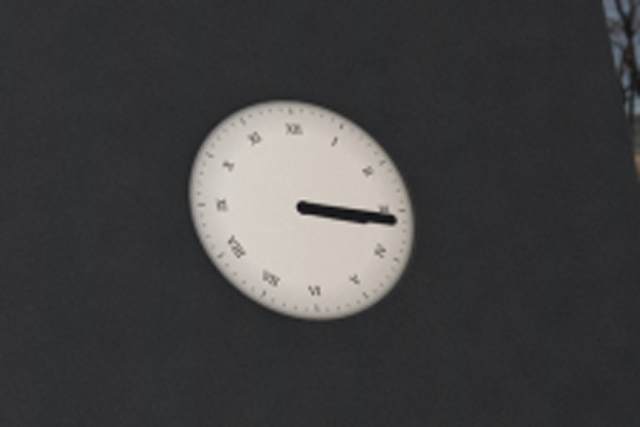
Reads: 3.16
